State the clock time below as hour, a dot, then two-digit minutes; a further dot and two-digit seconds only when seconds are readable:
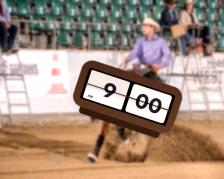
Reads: 9.00
